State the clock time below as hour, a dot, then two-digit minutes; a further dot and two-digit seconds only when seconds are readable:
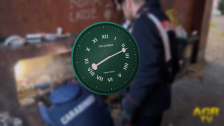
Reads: 8.12
